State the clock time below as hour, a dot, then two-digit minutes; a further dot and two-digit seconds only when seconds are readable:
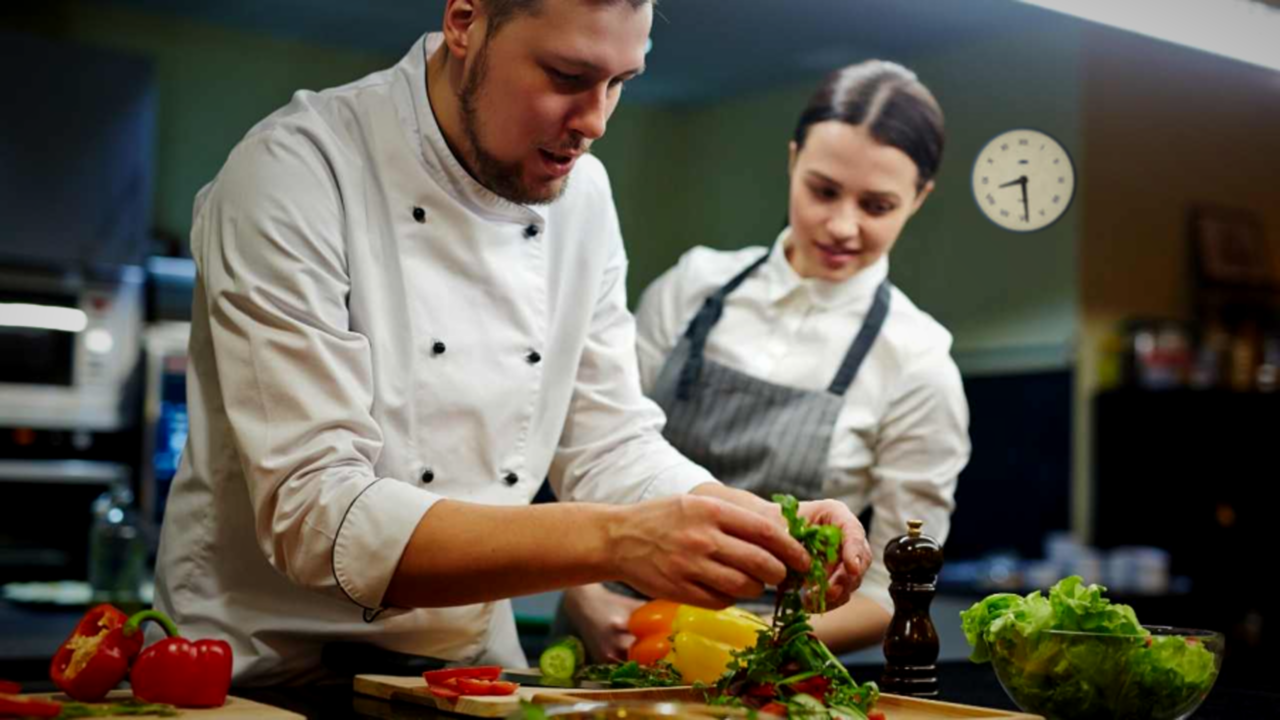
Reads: 8.29
